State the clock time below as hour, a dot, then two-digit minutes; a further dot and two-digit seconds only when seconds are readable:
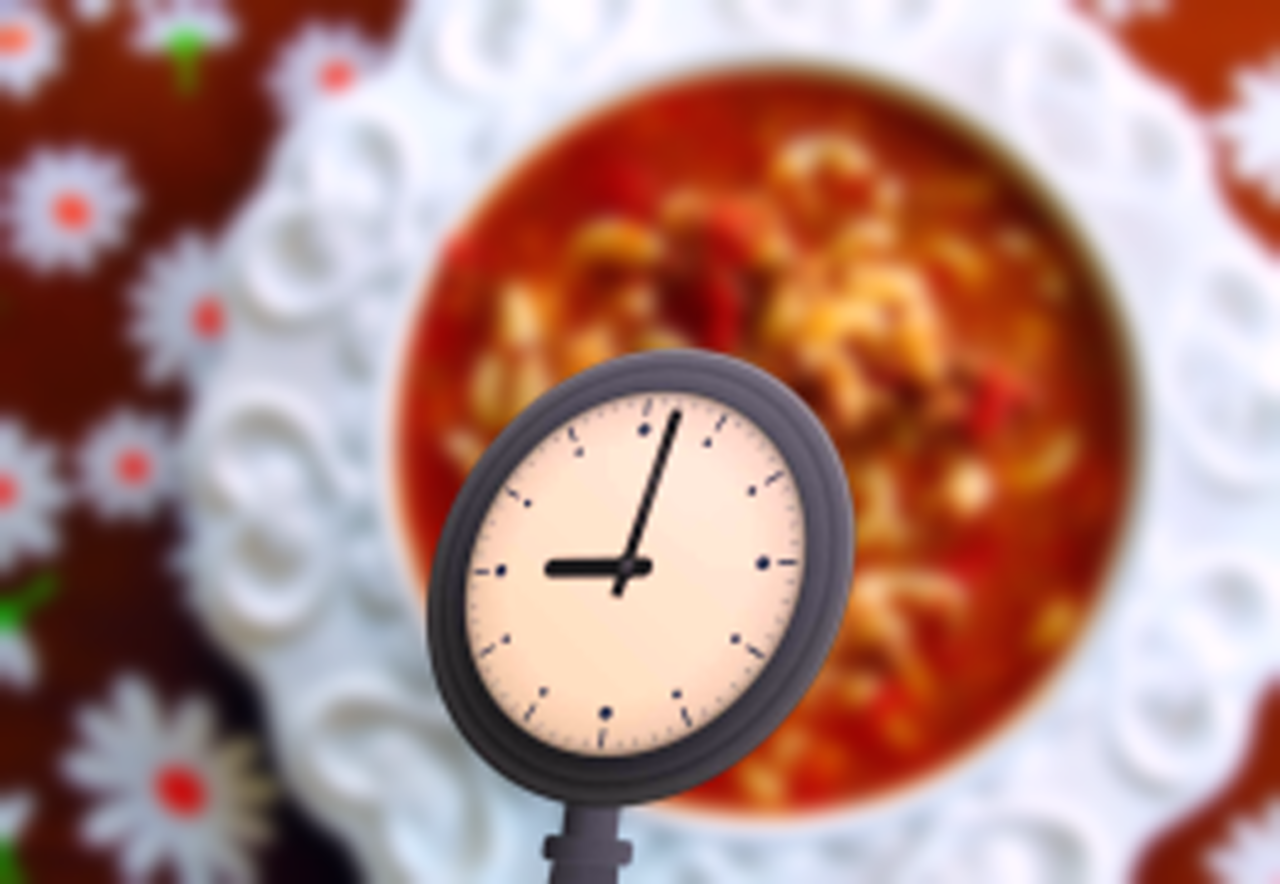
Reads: 9.02
